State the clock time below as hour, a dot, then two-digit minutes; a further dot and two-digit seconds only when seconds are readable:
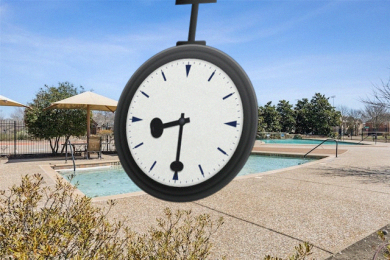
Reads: 8.30
